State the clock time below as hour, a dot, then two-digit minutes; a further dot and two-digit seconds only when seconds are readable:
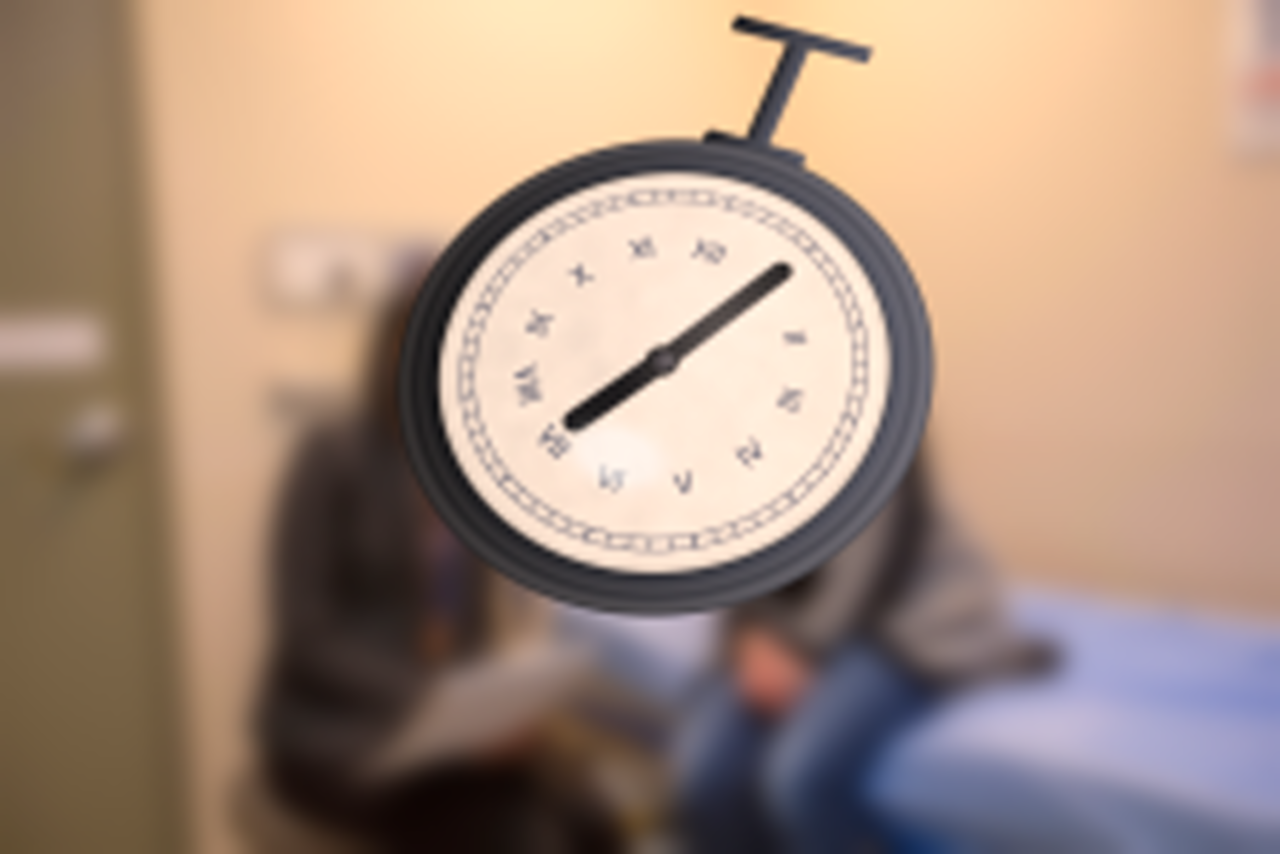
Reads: 7.05
